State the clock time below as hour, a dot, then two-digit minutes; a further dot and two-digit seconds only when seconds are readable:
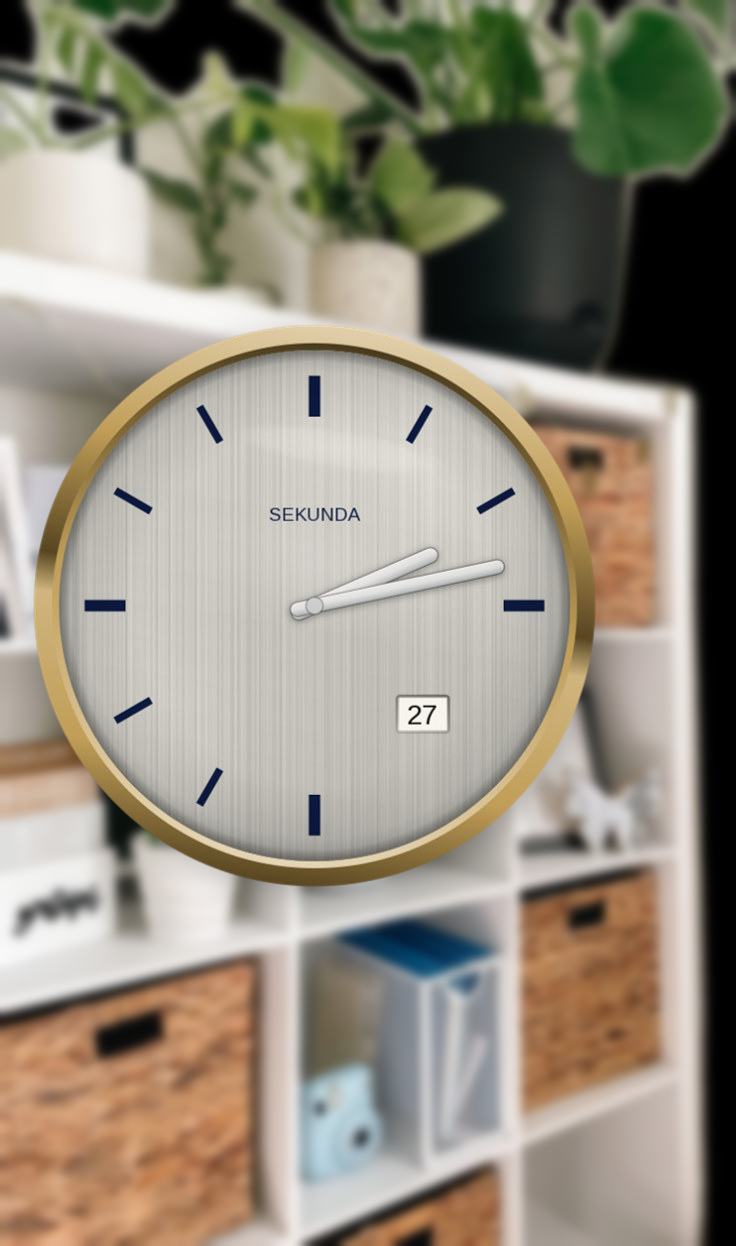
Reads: 2.13
